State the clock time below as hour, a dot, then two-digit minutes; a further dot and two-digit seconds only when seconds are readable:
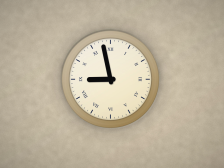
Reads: 8.58
